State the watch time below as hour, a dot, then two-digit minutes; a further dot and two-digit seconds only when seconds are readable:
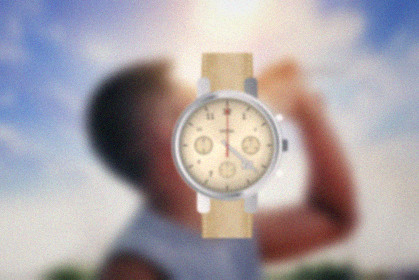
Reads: 4.22
